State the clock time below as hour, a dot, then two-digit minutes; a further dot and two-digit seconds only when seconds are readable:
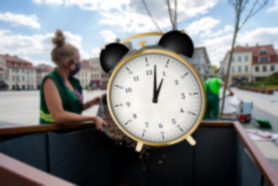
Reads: 1.02
